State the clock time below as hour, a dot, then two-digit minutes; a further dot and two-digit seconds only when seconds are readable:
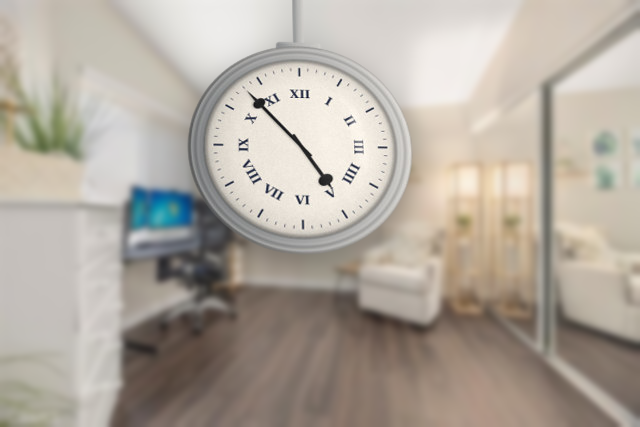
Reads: 4.53
